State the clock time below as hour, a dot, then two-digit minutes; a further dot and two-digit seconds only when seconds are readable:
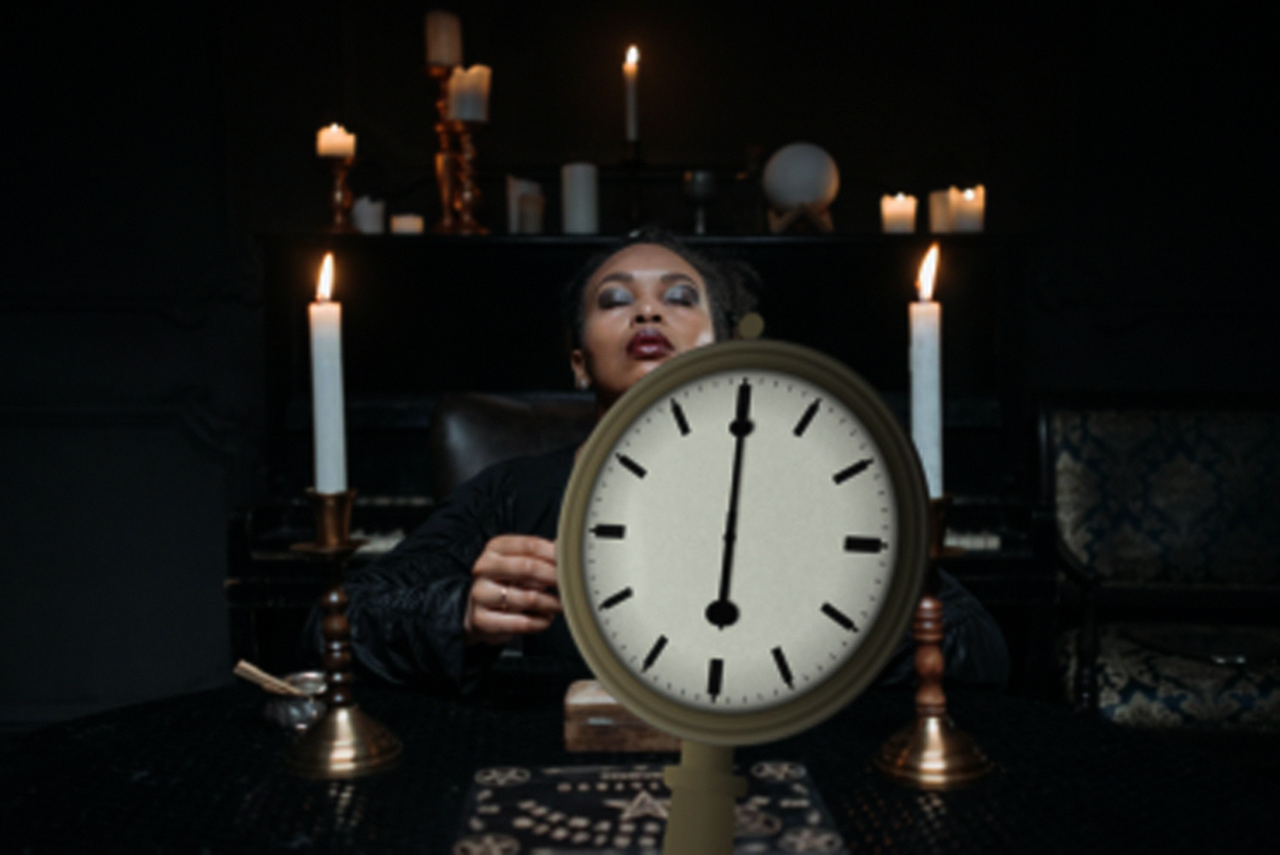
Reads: 6.00
